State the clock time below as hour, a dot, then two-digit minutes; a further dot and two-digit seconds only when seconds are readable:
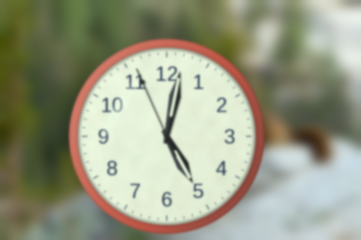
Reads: 5.01.56
